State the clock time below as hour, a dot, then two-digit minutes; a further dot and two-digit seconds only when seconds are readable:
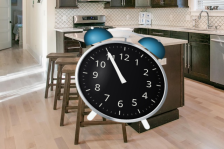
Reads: 10.55
